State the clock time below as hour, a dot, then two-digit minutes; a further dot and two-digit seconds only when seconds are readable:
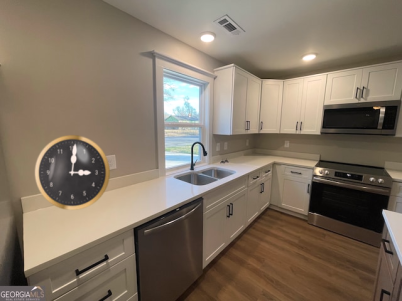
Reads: 3.01
